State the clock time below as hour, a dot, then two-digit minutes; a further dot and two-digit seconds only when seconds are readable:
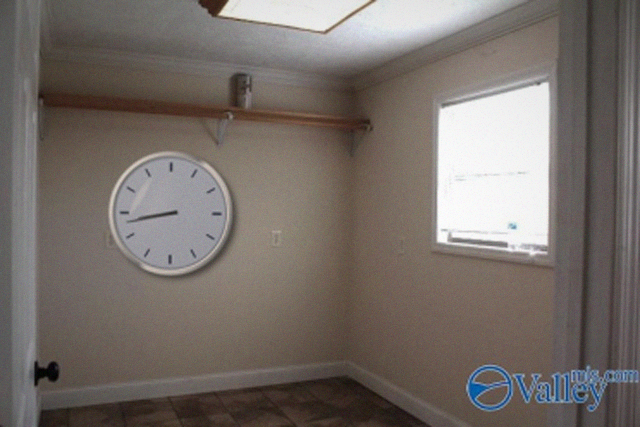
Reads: 8.43
